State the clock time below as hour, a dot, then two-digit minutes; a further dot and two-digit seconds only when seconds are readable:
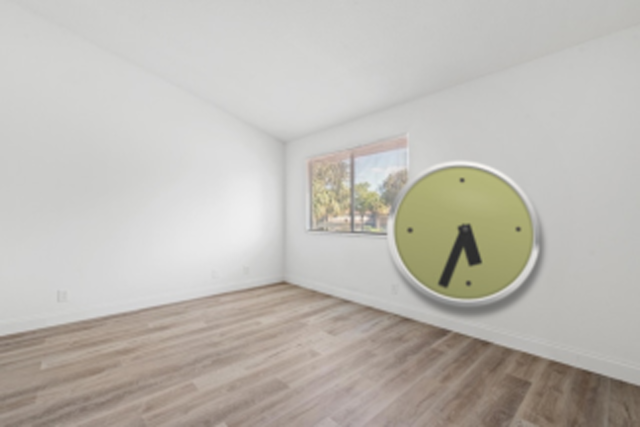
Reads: 5.34
